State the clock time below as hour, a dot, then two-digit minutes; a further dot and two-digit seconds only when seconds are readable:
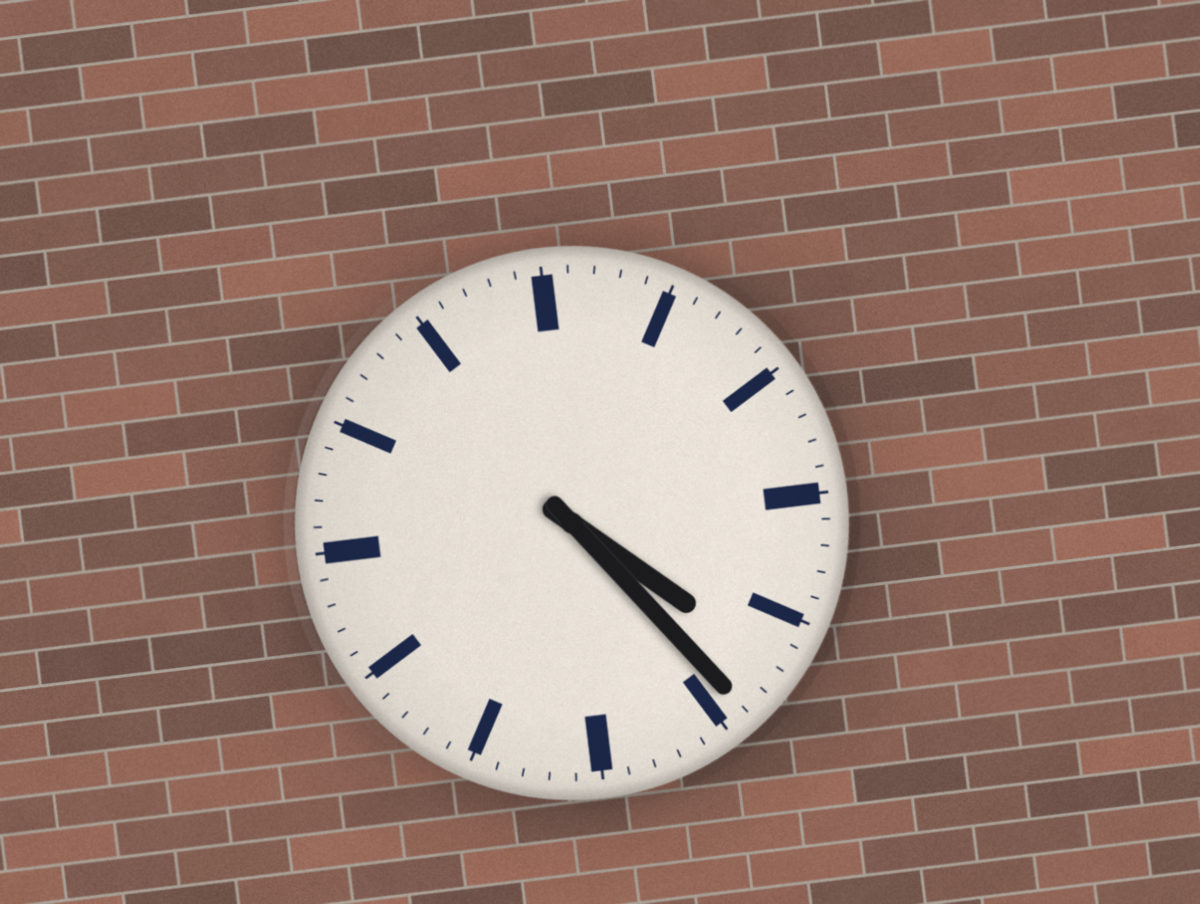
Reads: 4.24
